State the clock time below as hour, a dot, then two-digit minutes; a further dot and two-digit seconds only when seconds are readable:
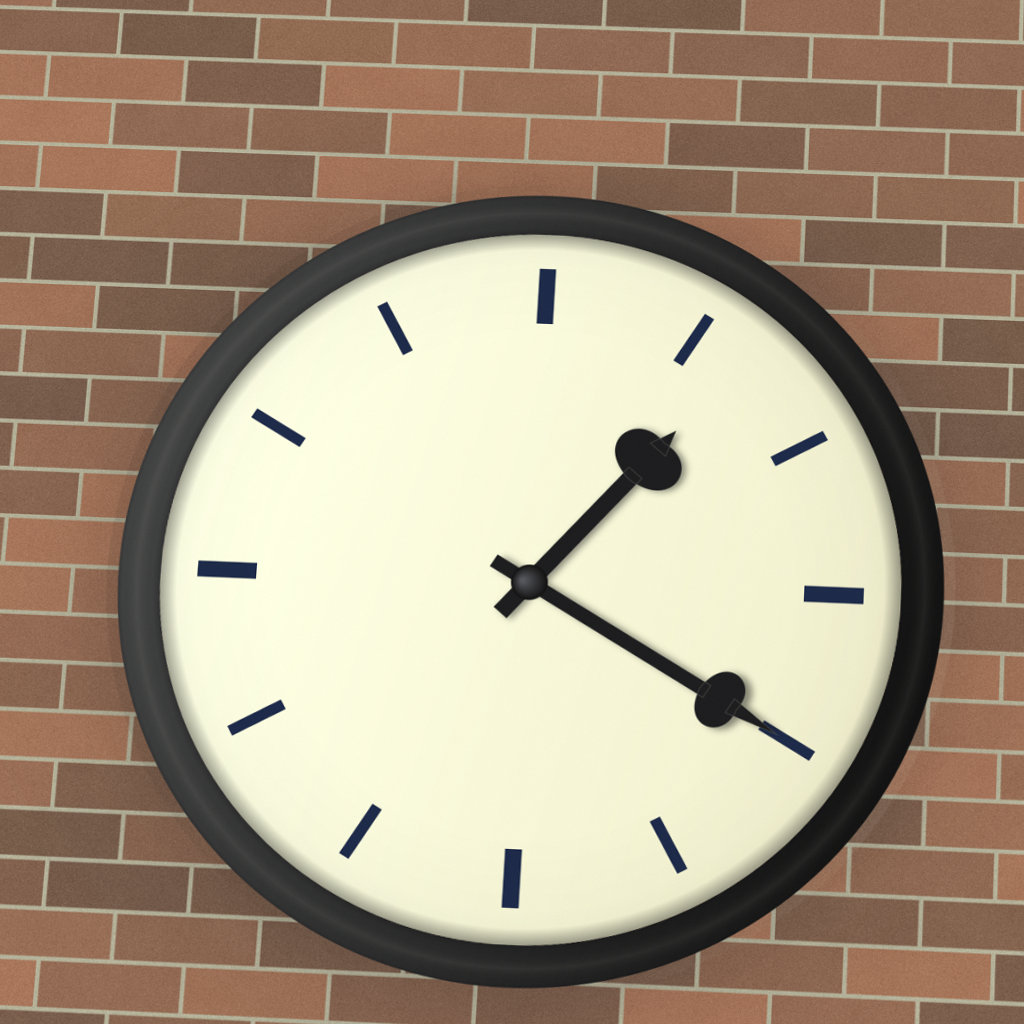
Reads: 1.20
